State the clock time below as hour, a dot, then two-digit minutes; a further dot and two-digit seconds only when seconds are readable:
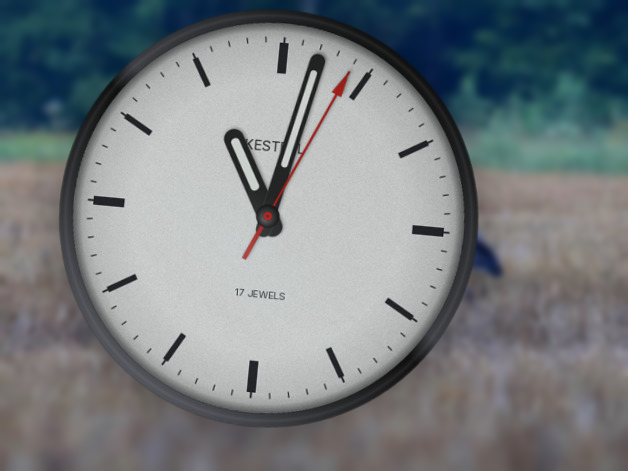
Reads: 11.02.04
